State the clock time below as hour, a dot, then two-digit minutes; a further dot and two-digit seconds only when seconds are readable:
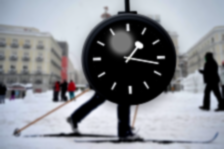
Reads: 1.17
